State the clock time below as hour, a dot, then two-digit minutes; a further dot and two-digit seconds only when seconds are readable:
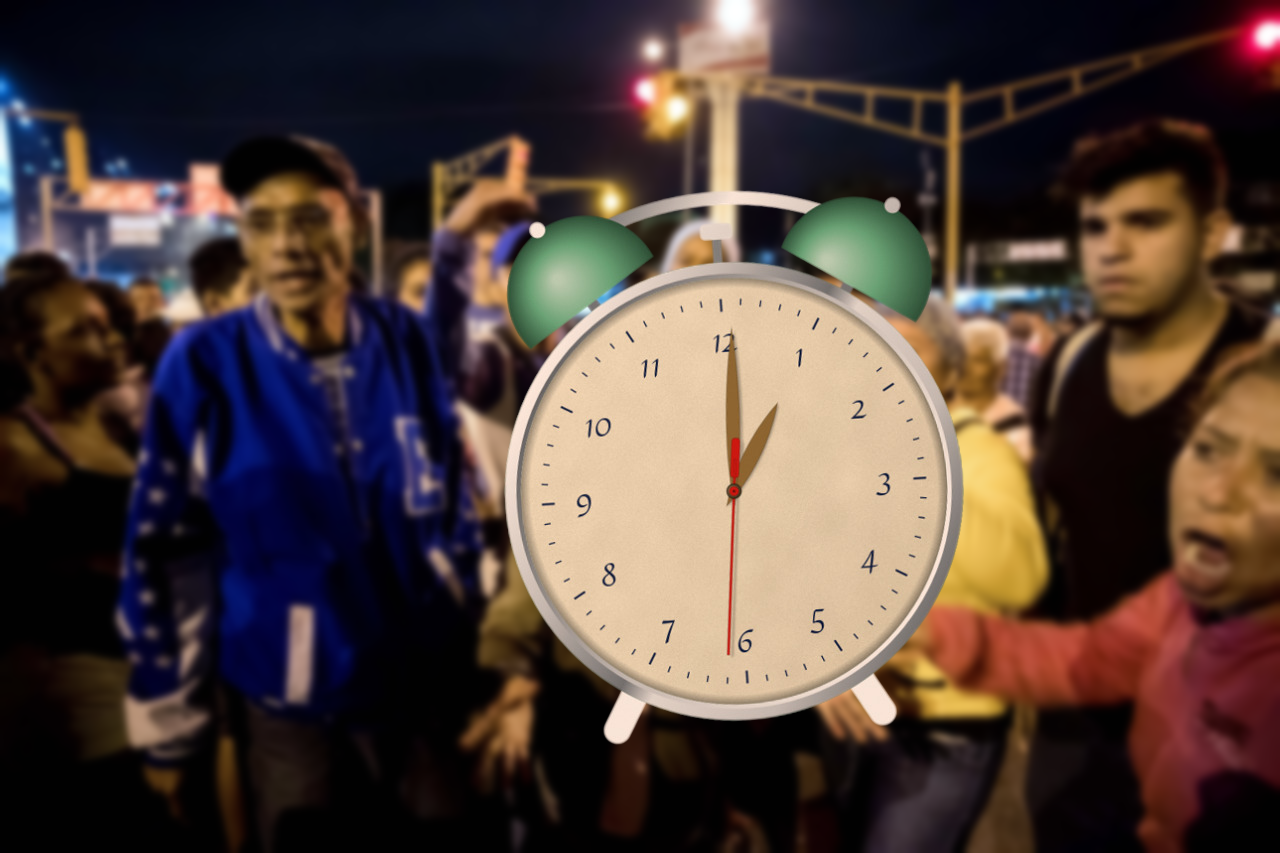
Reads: 1.00.31
